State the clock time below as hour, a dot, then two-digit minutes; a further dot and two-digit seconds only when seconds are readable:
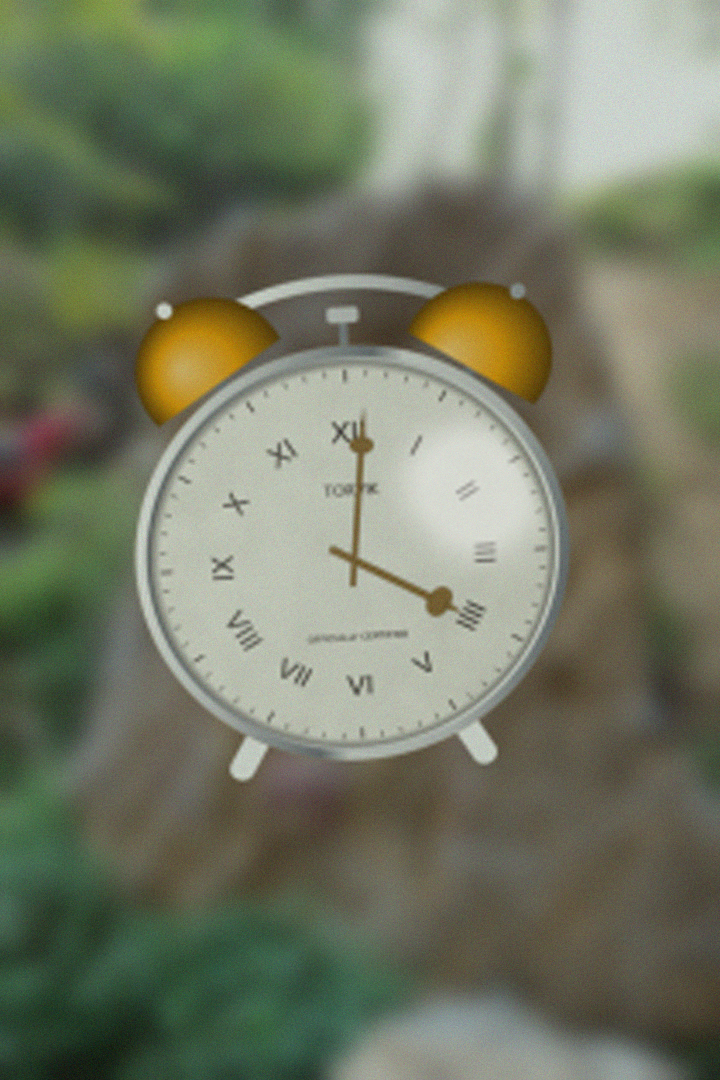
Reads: 4.01
